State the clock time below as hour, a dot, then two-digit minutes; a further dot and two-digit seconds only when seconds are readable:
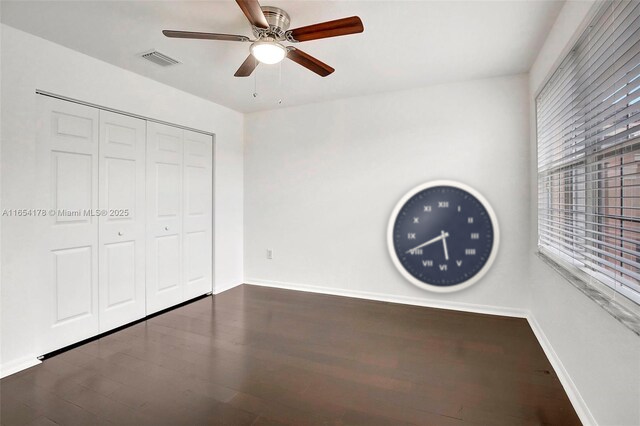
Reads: 5.41
